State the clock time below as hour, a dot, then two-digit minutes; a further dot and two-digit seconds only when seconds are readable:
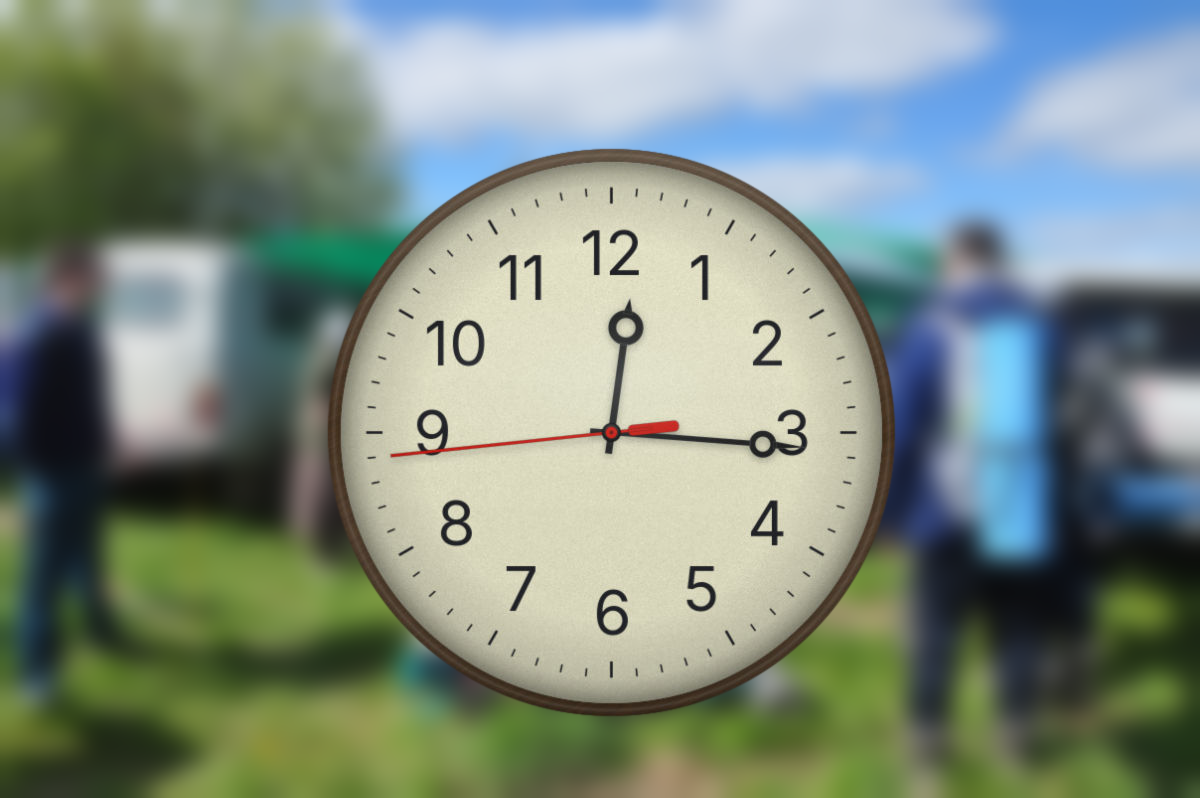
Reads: 12.15.44
